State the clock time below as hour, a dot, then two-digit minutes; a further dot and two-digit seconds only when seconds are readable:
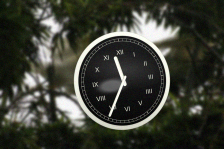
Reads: 11.35
